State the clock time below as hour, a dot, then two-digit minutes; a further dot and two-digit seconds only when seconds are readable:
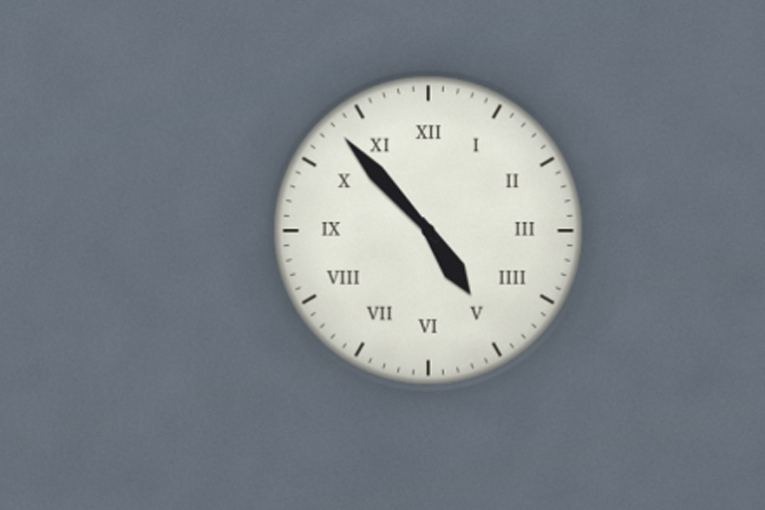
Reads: 4.53
